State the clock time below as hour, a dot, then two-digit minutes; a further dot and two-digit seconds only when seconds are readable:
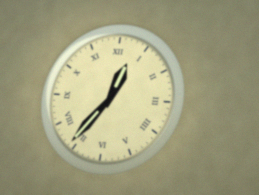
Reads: 12.36
